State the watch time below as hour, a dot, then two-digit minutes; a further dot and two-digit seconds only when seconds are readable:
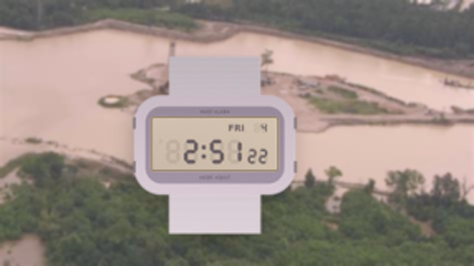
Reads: 2.51.22
